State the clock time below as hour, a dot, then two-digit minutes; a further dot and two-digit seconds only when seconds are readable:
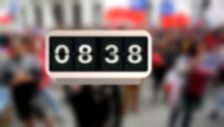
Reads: 8.38
